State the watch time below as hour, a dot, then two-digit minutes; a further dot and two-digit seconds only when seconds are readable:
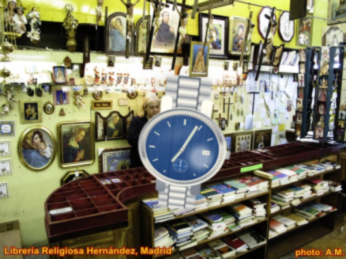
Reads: 7.04
